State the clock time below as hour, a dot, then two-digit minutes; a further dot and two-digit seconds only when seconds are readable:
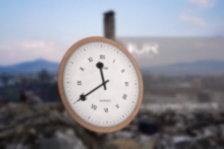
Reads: 11.40
